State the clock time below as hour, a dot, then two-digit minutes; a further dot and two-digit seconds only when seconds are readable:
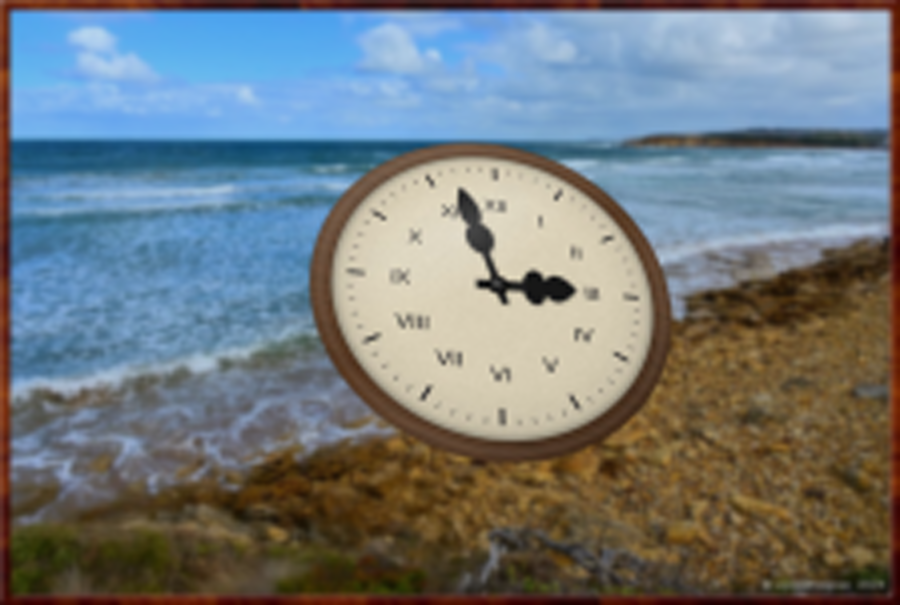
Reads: 2.57
